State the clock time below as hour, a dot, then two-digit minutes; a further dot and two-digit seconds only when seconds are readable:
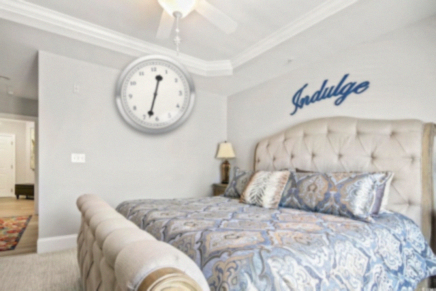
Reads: 12.33
